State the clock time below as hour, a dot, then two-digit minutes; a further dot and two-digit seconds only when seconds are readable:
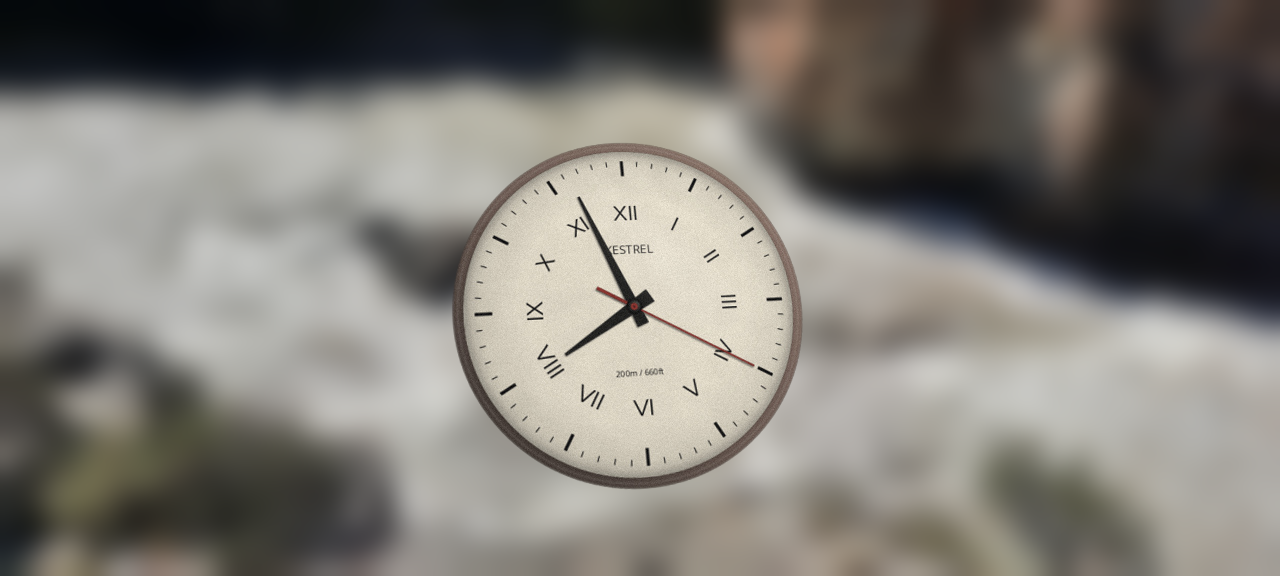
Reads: 7.56.20
